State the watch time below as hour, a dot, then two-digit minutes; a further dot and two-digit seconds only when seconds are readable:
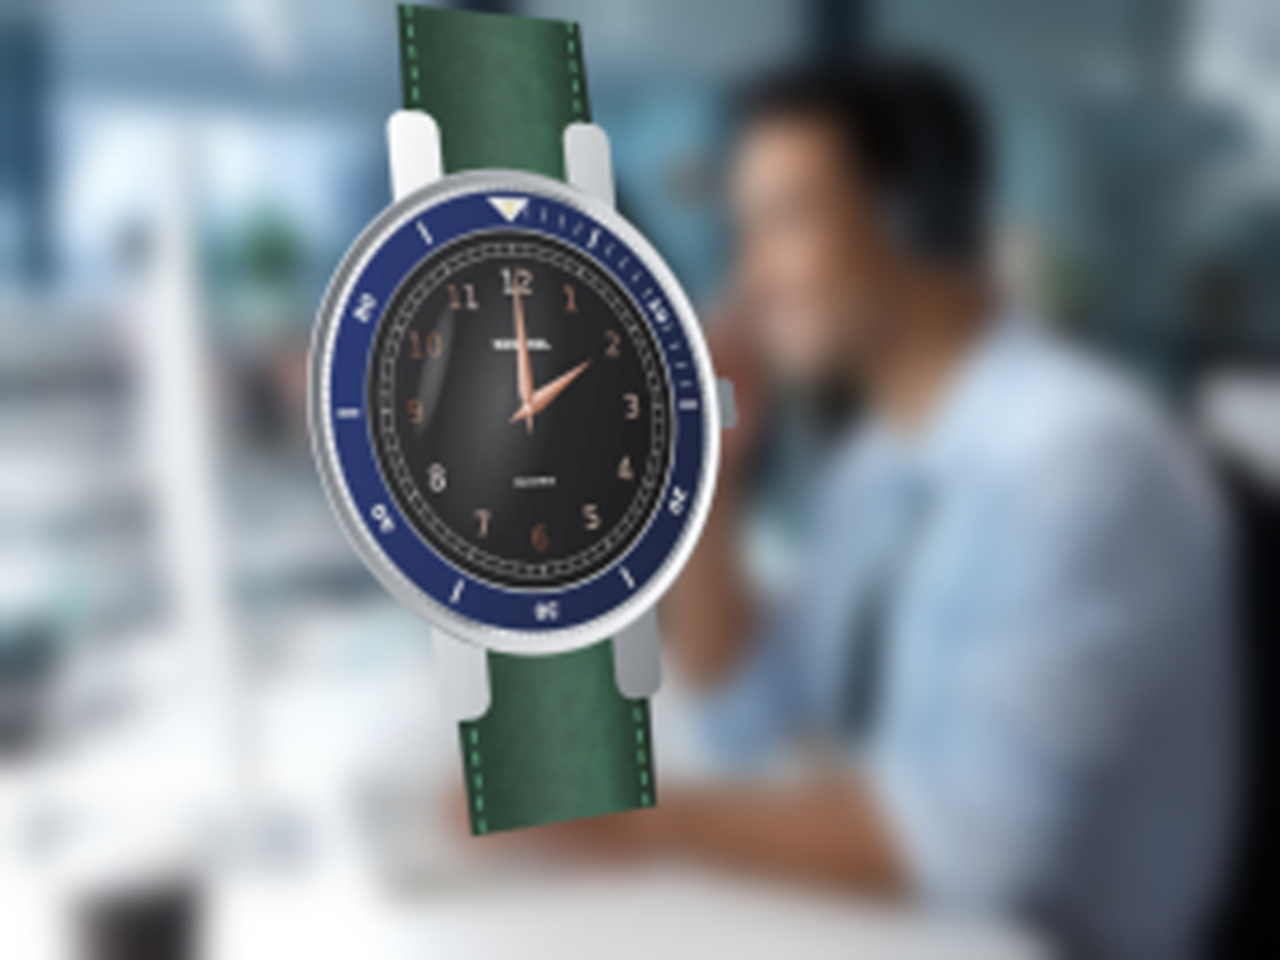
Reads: 2.00
